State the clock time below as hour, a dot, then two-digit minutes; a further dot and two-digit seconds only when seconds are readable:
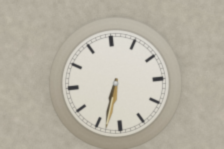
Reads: 6.33
